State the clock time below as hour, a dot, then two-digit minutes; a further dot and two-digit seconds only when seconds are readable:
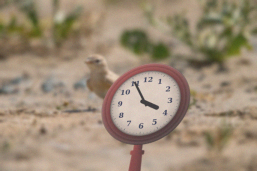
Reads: 3.55
